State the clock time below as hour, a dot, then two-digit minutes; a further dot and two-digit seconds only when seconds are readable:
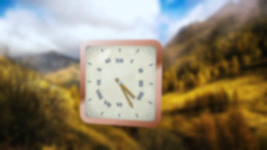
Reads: 4.25
